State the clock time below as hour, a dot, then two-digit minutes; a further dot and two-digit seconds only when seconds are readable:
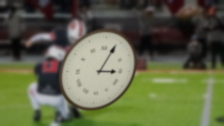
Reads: 3.04
